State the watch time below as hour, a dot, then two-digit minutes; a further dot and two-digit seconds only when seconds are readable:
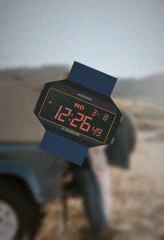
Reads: 12.26.49
